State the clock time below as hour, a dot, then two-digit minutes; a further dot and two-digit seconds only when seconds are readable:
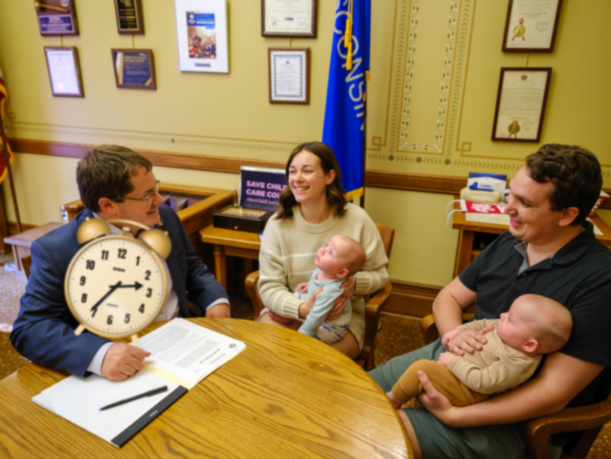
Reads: 2.36
